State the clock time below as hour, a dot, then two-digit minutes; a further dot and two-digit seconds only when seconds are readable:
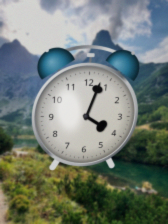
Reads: 4.03
